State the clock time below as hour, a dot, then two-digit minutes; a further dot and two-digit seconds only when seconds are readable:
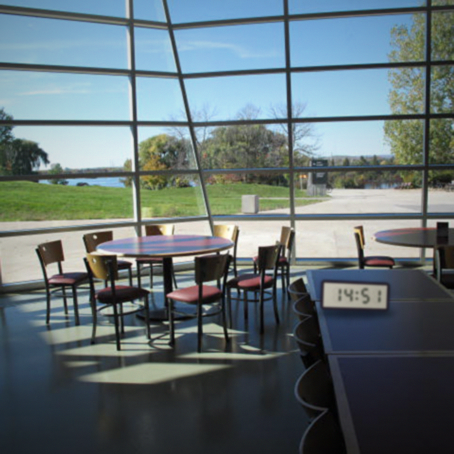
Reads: 14.51
